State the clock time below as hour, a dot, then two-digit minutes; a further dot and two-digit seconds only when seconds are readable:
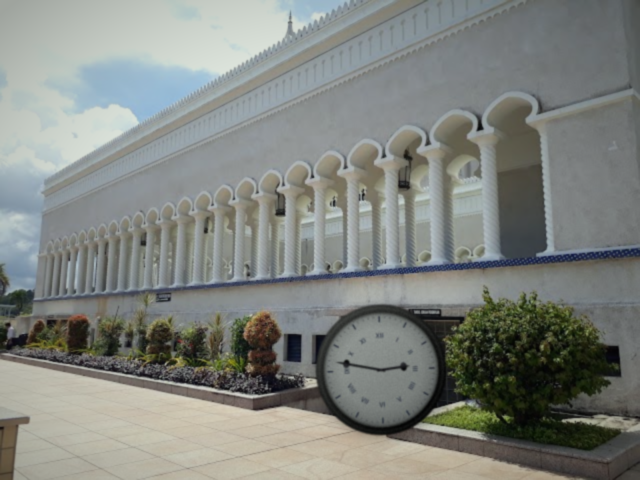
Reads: 2.47
